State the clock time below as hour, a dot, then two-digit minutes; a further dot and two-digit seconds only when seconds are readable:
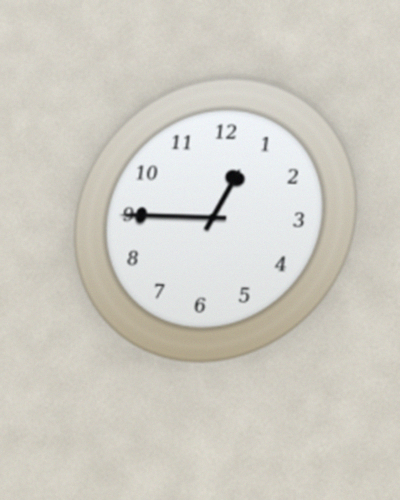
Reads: 12.45
